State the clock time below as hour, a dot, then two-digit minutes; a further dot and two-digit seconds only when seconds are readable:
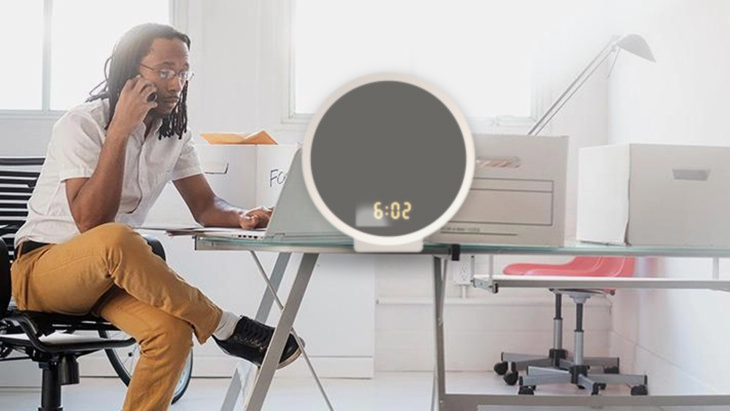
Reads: 6.02
